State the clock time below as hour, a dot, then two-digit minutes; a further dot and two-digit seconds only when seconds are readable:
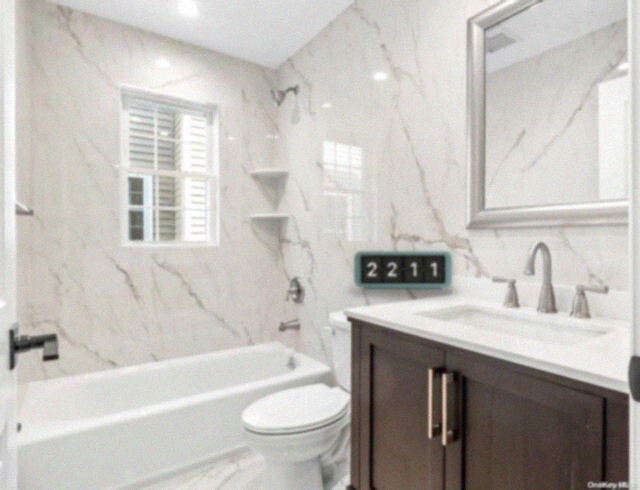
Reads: 22.11
